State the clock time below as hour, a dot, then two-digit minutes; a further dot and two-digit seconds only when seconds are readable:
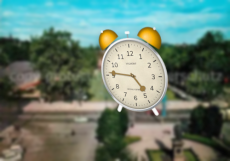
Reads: 4.46
